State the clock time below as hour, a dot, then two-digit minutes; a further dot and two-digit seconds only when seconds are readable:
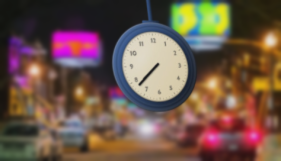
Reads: 7.38
